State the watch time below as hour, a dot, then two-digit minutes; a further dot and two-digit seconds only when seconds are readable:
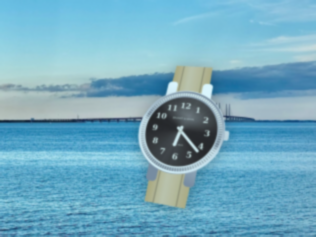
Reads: 6.22
